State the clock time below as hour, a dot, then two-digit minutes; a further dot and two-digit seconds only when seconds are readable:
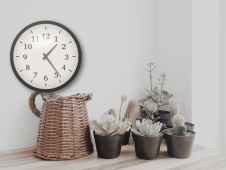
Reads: 1.24
